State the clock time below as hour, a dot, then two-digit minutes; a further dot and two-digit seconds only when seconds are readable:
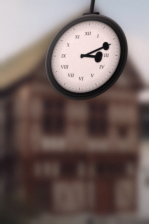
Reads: 3.11
